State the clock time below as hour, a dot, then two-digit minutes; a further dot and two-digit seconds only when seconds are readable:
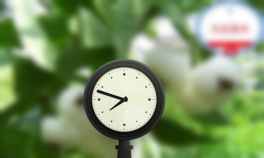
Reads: 7.48
